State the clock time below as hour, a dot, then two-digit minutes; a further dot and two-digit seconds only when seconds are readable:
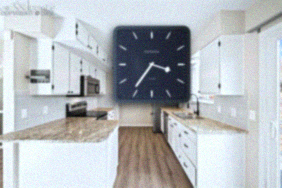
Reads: 3.36
